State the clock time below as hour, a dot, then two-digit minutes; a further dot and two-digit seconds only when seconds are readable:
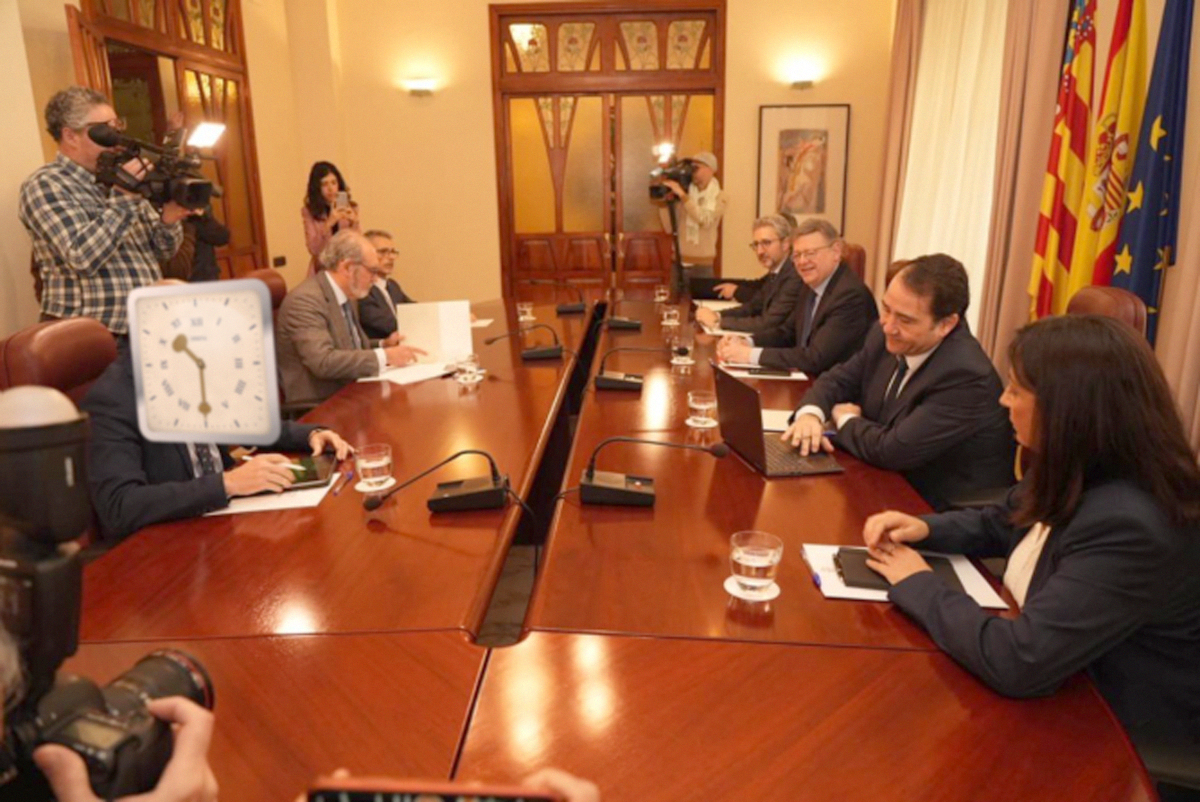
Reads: 10.30
